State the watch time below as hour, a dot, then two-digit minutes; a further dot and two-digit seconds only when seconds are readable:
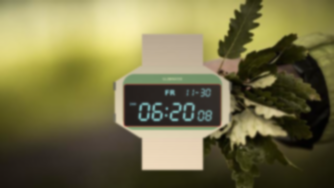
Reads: 6.20
